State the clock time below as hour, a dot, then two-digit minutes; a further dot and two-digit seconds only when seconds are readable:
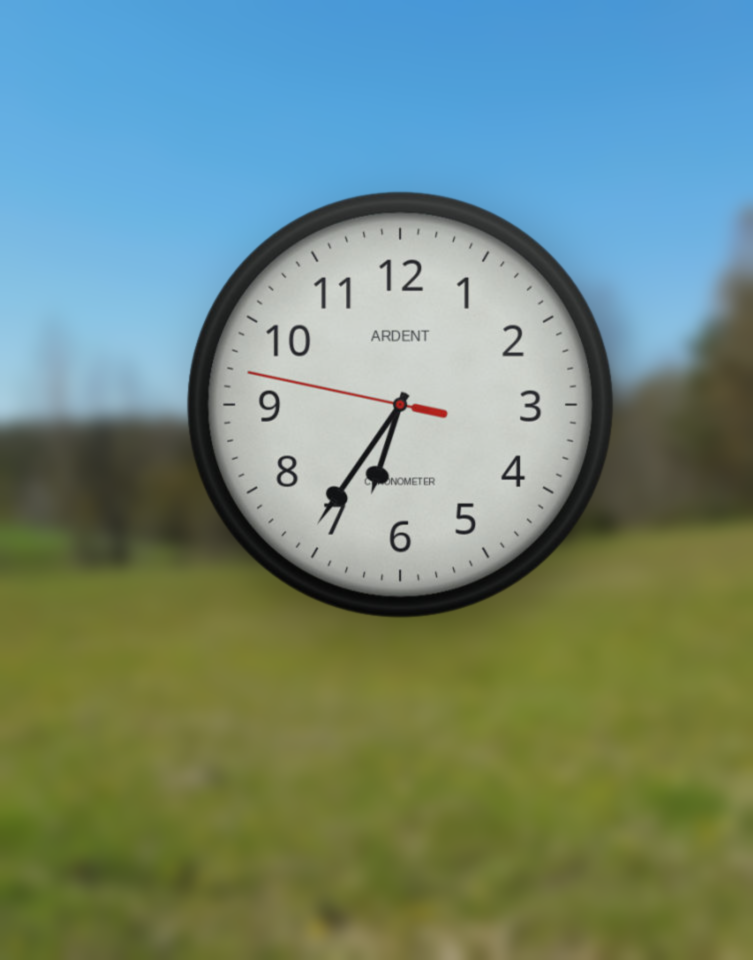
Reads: 6.35.47
